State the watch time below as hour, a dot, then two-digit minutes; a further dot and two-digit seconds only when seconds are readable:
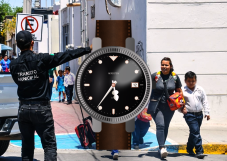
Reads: 5.36
